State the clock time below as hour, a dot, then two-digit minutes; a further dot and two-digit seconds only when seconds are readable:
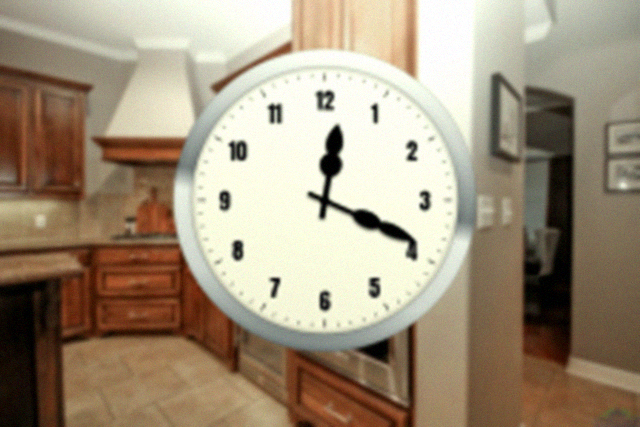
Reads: 12.19
